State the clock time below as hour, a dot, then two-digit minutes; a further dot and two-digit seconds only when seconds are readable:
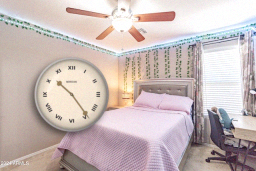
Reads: 10.24
